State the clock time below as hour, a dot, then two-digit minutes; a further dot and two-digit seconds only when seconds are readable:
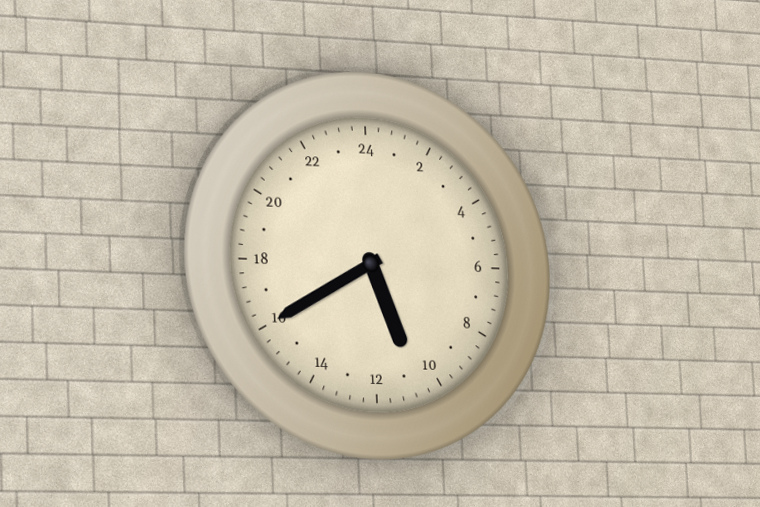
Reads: 10.40
